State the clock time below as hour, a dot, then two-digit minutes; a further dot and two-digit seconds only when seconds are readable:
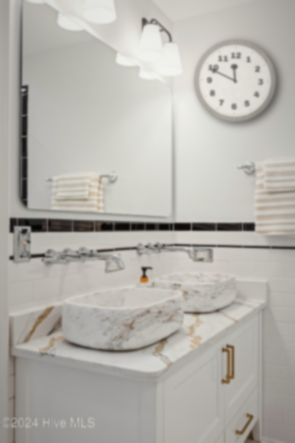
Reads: 11.49
